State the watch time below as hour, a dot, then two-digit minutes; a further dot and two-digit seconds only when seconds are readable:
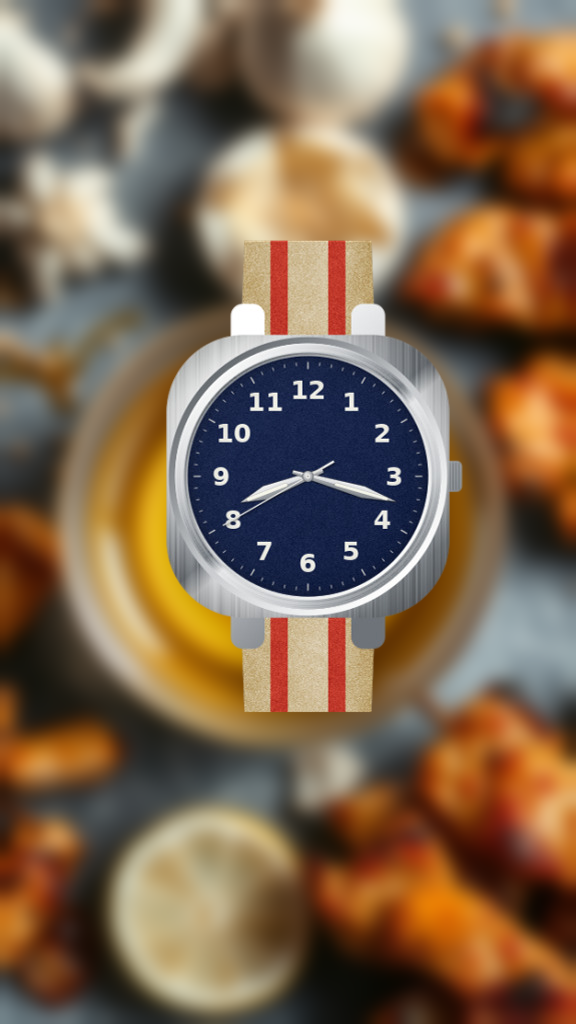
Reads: 8.17.40
